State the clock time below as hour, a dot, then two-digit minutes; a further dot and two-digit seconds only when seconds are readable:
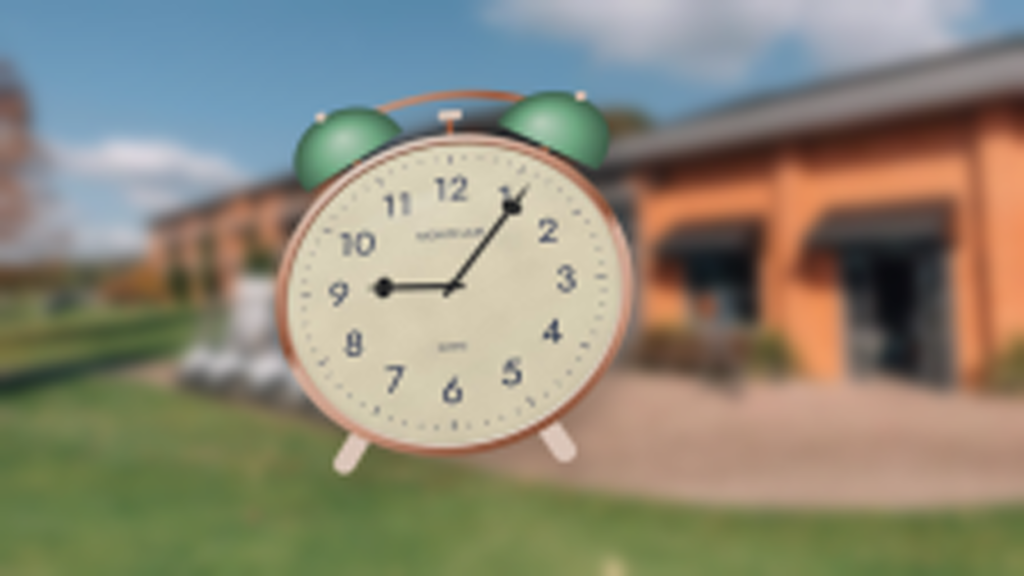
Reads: 9.06
